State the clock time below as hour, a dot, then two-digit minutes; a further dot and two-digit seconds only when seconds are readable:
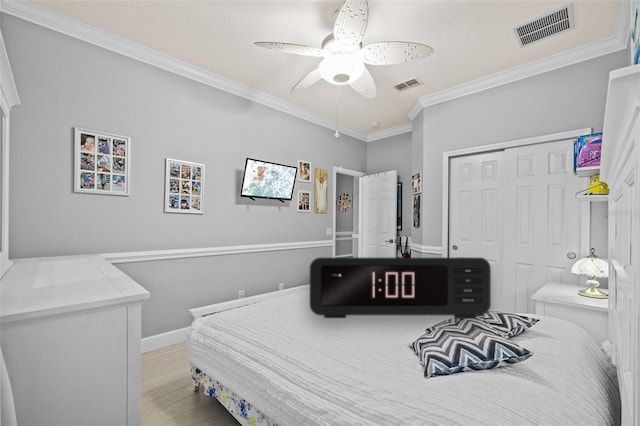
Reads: 1.00
